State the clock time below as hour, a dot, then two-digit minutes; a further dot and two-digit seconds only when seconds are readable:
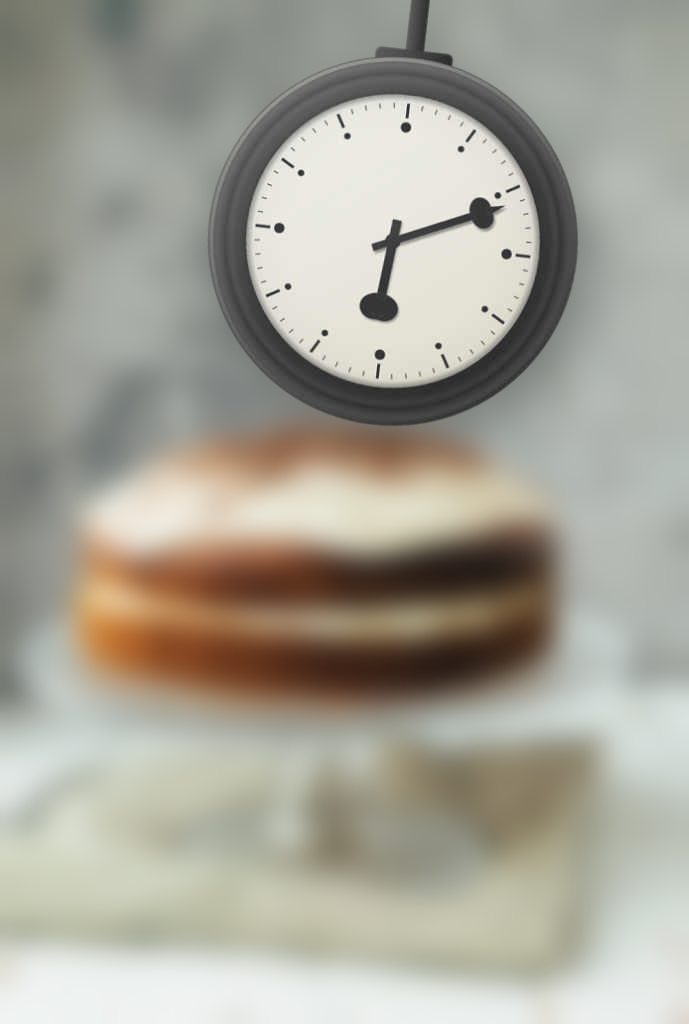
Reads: 6.11
